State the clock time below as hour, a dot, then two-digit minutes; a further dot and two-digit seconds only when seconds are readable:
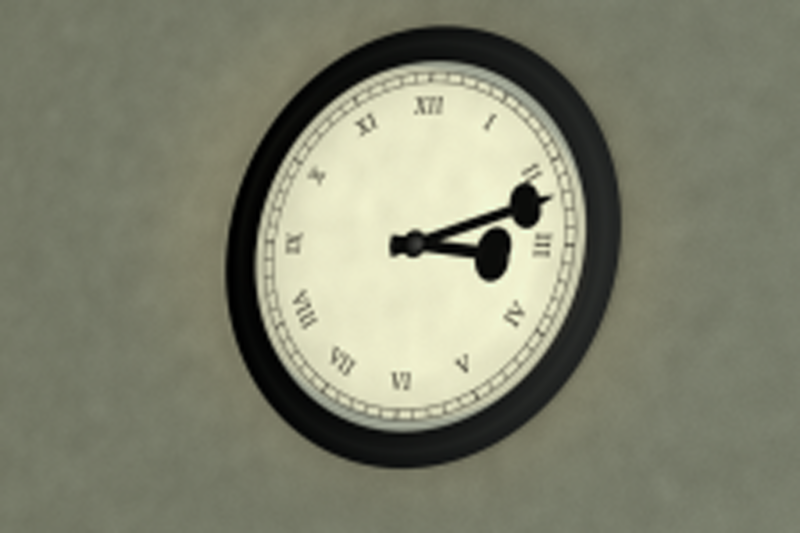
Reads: 3.12
